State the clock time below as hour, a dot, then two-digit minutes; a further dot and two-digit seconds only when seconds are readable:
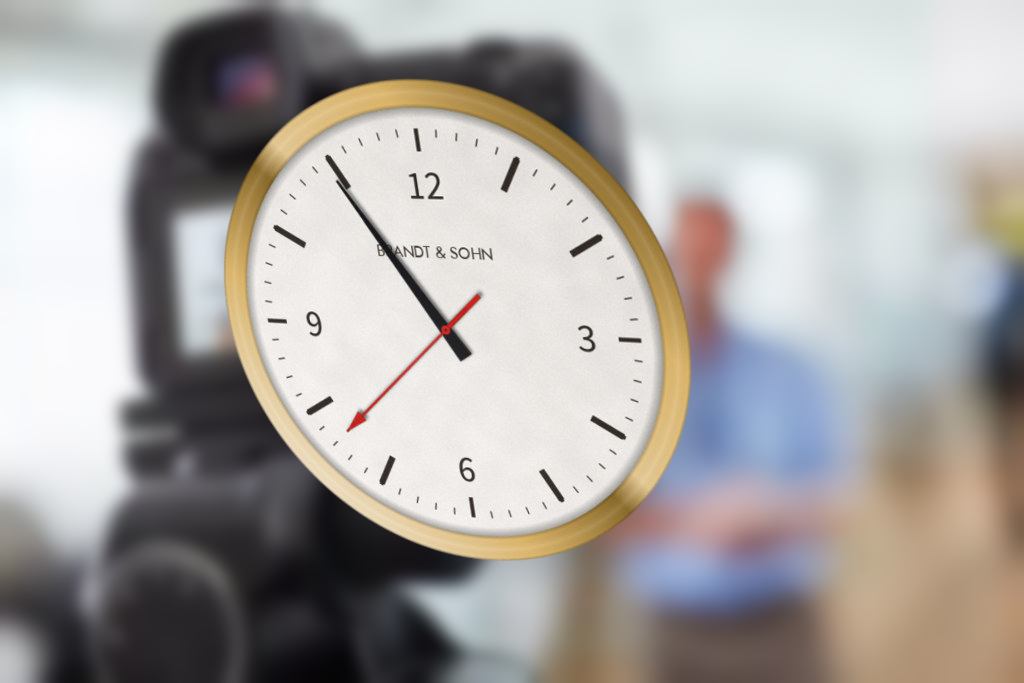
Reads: 10.54.38
